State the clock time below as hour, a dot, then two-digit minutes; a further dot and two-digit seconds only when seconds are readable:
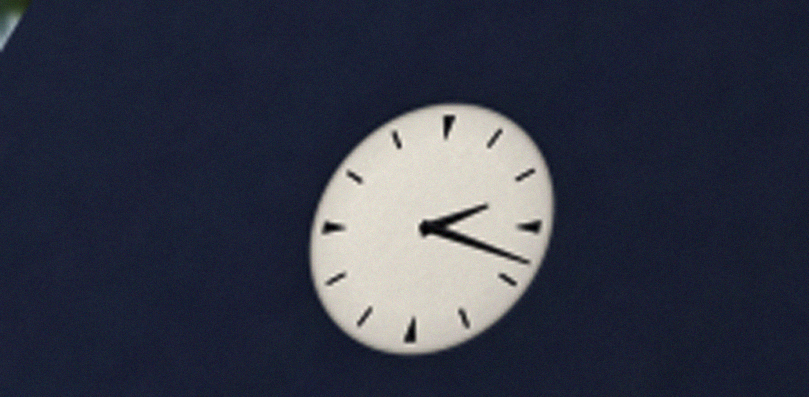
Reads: 2.18
